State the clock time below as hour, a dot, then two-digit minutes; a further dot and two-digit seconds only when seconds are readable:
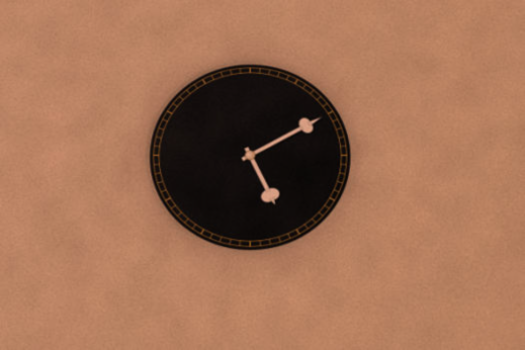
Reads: 5.10
